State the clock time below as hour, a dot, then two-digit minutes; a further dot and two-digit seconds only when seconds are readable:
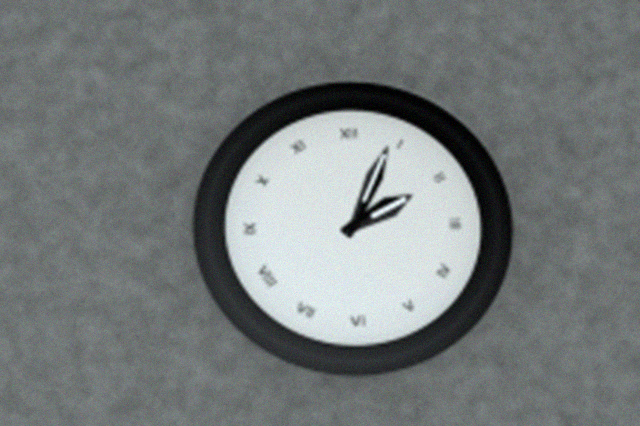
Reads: 2.04
